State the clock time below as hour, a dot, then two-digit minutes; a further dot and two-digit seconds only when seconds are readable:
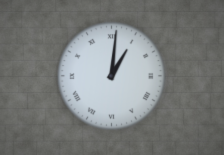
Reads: 1.01
